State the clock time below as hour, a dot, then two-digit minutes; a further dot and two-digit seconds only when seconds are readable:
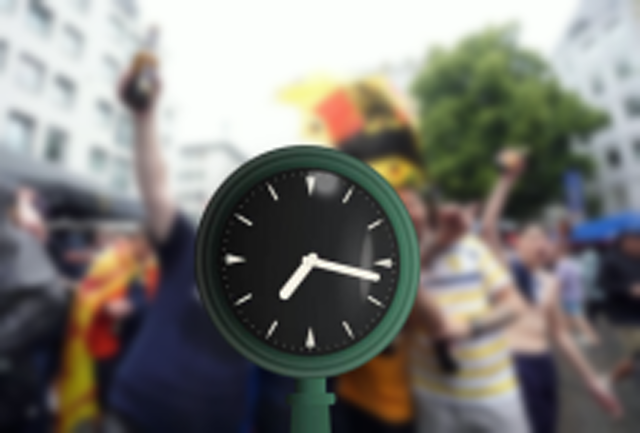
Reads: 7.17
